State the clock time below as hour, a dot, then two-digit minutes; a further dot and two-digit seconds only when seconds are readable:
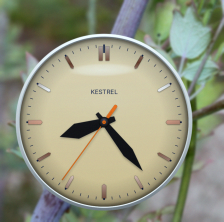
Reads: 8.23.36
